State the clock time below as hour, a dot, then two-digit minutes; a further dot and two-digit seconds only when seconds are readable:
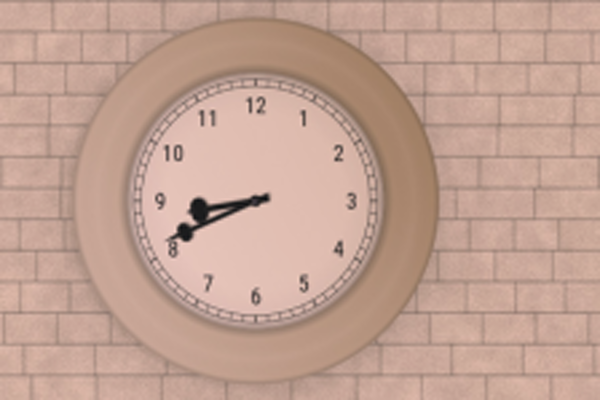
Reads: 8.41
